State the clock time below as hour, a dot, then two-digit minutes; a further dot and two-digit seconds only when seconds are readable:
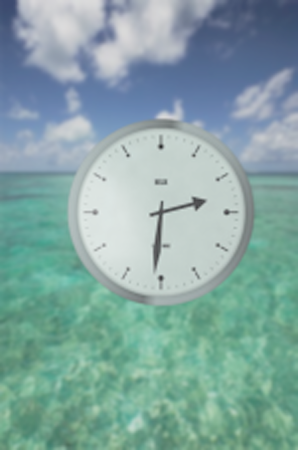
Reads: 2.31
